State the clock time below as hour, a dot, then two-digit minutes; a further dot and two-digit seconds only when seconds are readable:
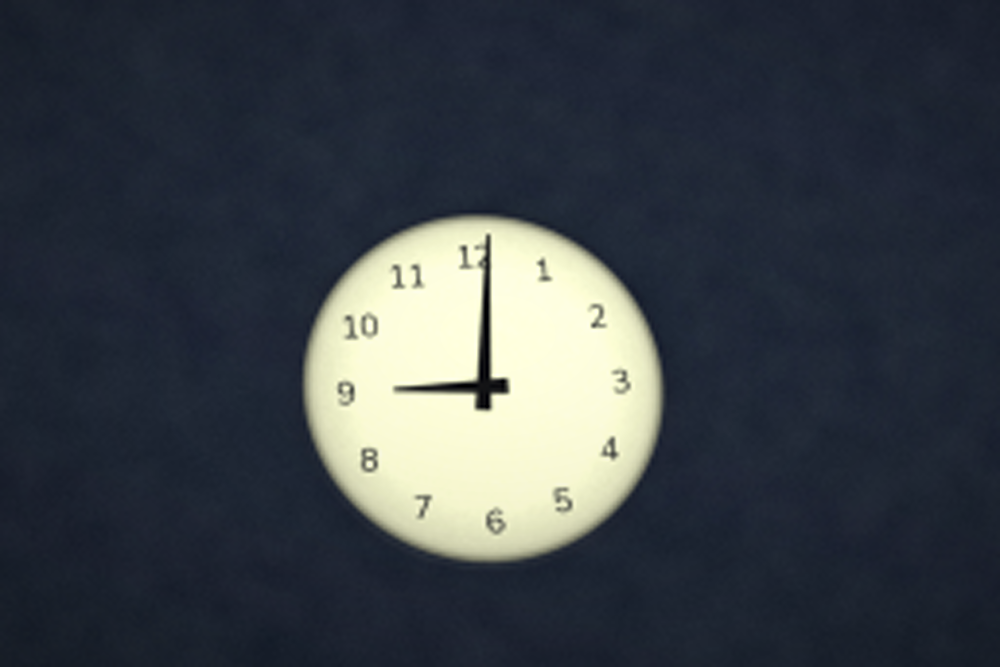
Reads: 9.01
